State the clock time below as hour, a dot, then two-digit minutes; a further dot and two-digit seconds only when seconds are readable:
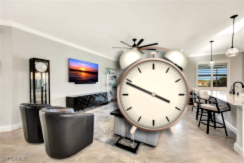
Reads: 3.49
